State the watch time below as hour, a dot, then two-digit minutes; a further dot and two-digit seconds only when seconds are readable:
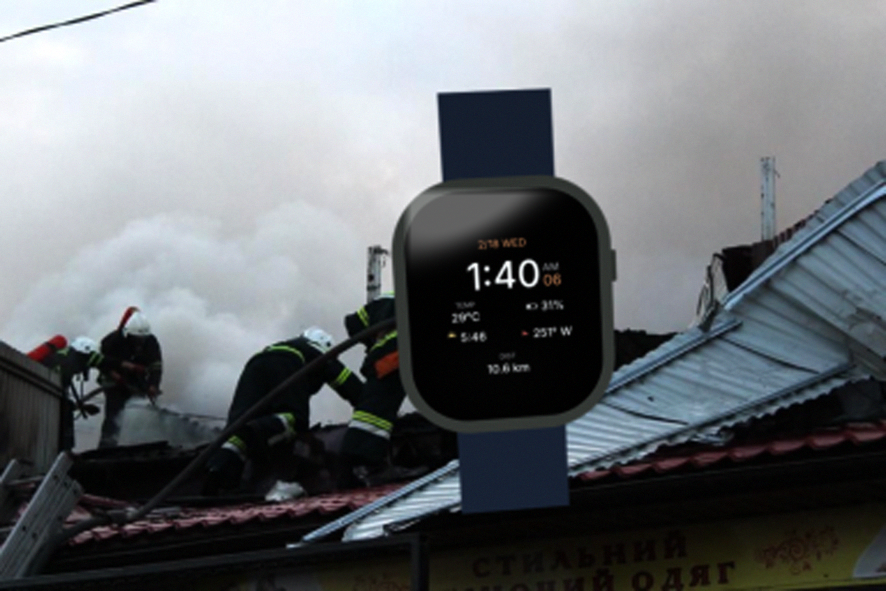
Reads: 1.40
